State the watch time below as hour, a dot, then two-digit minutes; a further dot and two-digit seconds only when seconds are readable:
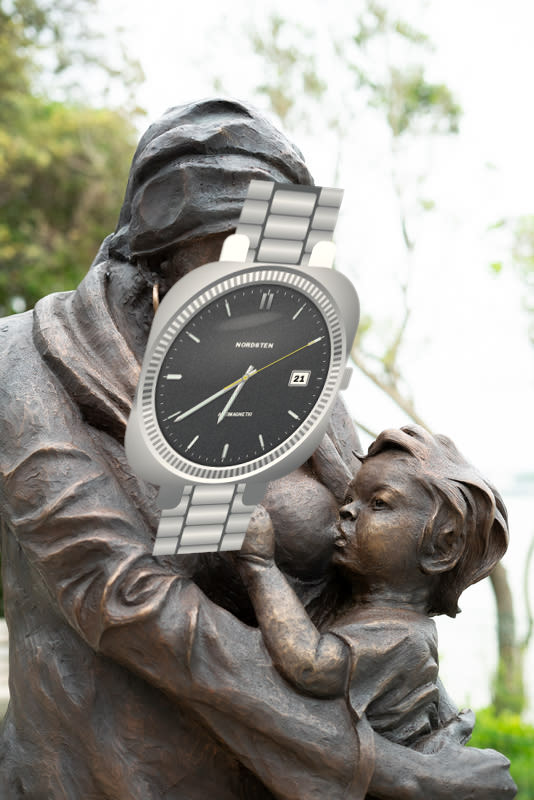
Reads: 6.39.10
